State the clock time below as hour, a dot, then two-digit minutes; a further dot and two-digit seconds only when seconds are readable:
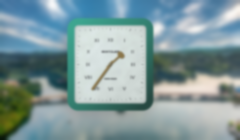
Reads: 1.36
